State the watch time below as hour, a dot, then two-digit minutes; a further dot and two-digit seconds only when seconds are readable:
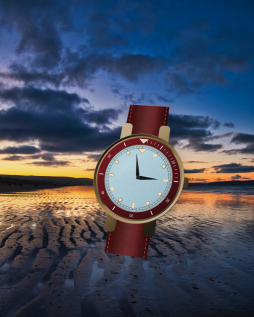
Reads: 2.58
